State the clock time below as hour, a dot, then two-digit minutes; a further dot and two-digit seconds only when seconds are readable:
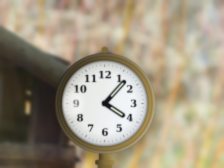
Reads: 4.07
